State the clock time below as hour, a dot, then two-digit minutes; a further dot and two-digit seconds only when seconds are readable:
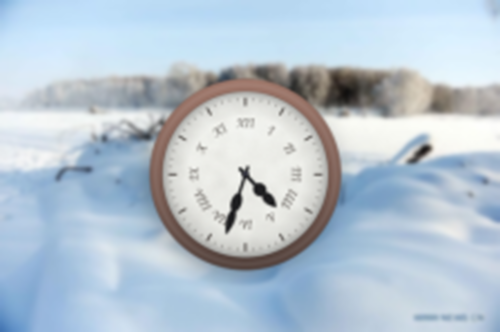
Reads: 4.33
